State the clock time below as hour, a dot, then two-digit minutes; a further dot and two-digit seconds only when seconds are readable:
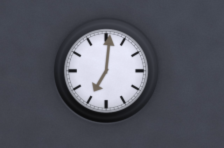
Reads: 7.01
